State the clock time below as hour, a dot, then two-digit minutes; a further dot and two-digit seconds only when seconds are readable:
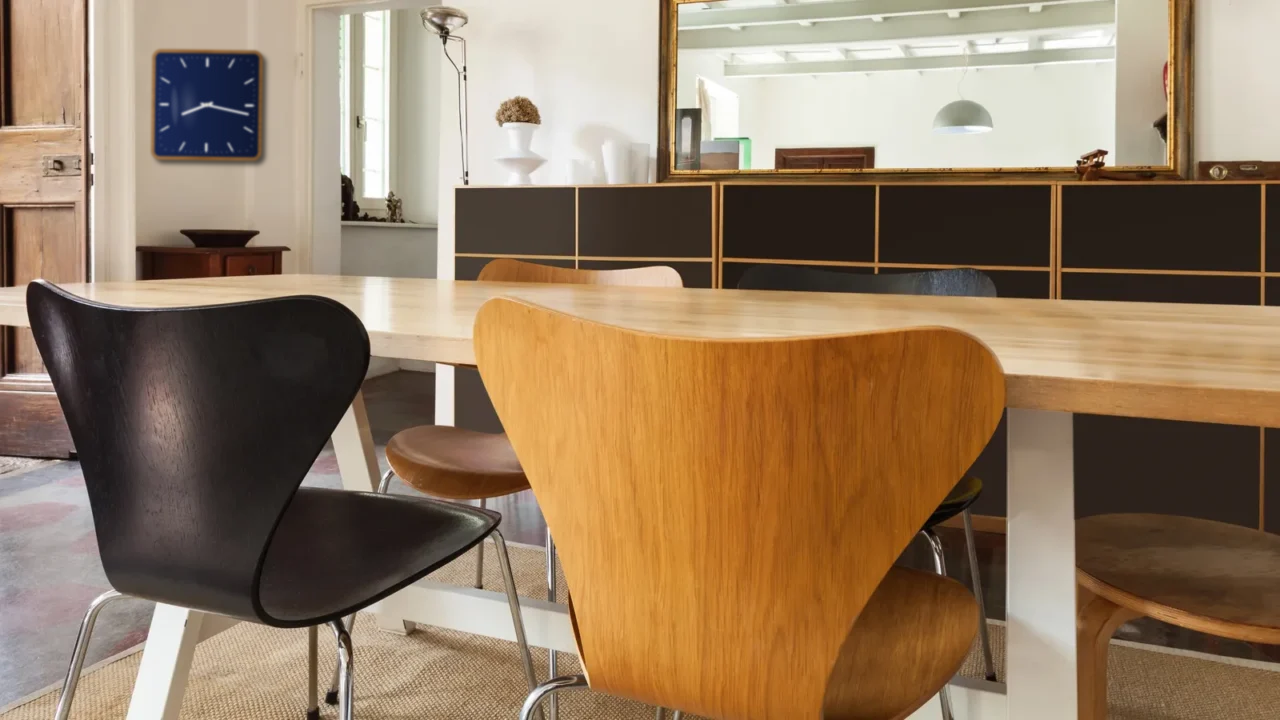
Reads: 8.17
